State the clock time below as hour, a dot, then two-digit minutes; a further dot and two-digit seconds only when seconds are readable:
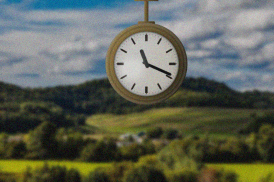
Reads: 11.19
